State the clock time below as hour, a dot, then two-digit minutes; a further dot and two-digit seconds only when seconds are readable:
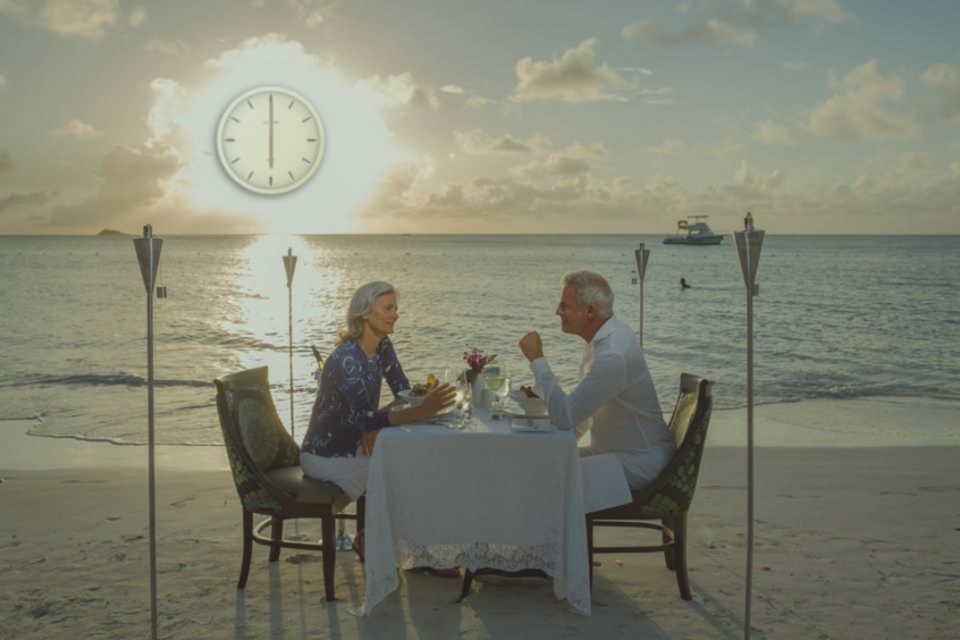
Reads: 6.00
